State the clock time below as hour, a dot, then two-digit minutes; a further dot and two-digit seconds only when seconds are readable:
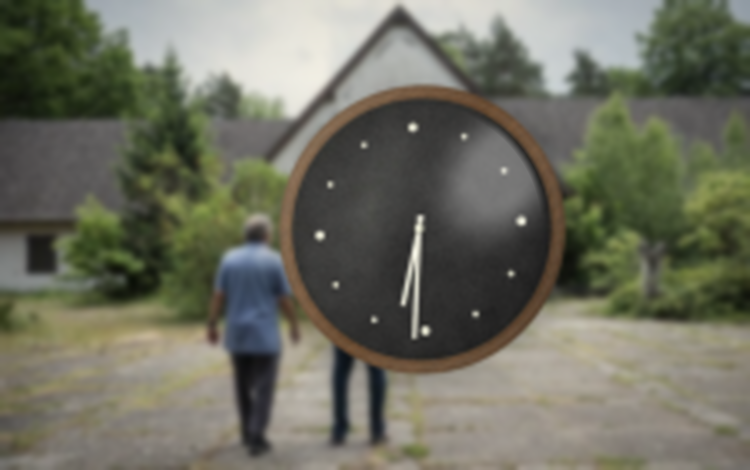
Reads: 6.31
